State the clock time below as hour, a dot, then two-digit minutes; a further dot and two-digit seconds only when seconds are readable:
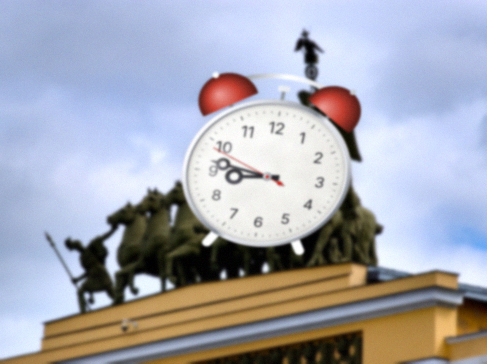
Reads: 8.46.49
